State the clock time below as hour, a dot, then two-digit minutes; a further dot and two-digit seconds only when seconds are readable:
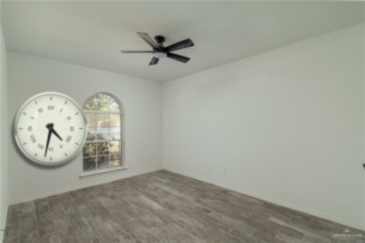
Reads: 4.32
